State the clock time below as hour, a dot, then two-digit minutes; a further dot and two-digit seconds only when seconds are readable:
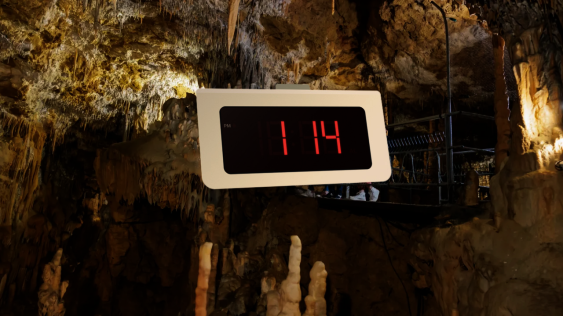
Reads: 1.14
